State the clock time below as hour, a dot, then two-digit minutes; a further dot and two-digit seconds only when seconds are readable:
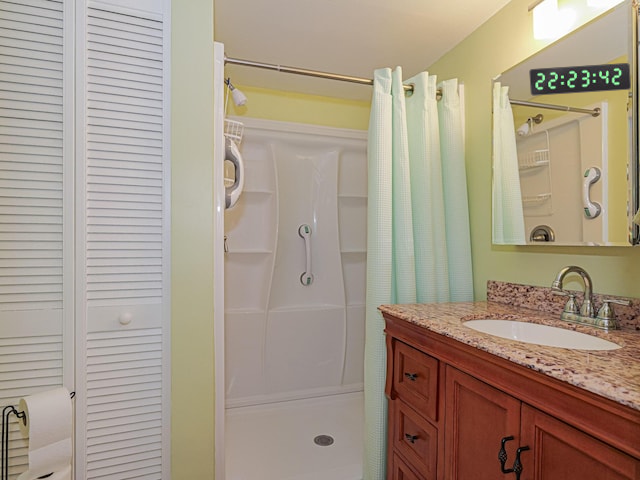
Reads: 22.23.42
